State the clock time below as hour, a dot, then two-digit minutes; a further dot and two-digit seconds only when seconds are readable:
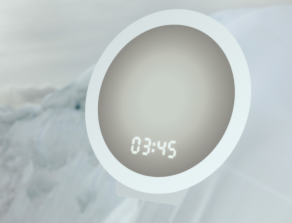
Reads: 3.45
